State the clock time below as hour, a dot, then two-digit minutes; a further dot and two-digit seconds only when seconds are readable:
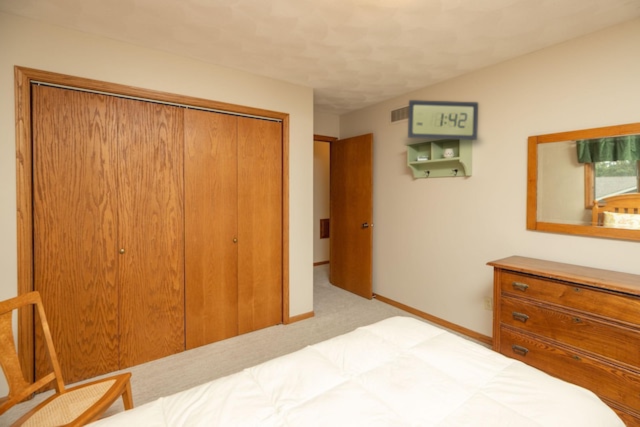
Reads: 1.42
